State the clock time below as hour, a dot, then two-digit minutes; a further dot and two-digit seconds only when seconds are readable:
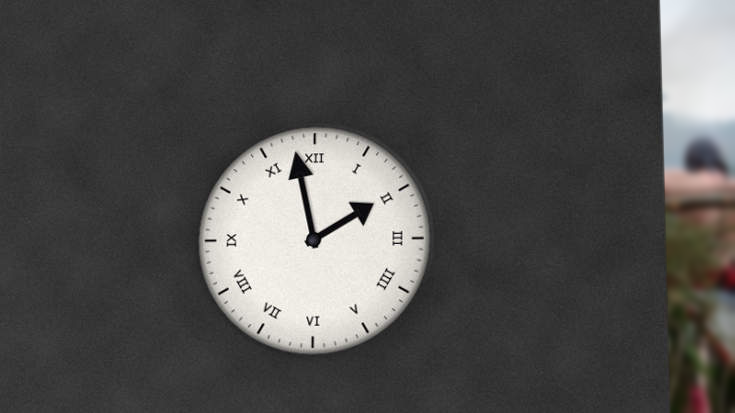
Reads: 1.58
